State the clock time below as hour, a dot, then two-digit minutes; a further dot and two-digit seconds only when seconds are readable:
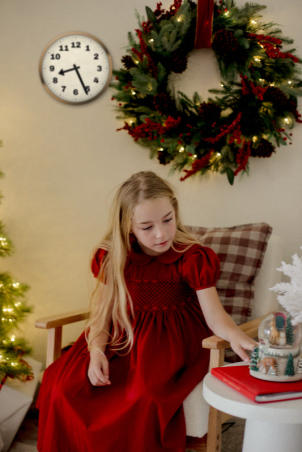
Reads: 8.26
